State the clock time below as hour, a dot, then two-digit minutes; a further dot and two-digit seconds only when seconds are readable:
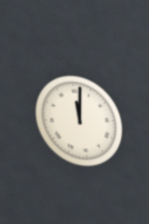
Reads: 12.02
